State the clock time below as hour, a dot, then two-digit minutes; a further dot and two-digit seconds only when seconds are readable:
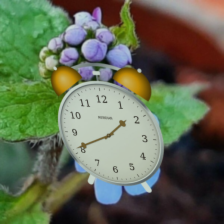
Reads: 1.41
